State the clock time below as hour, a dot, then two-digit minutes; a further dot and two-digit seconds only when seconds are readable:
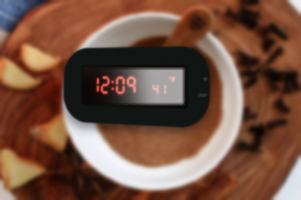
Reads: 12.09
